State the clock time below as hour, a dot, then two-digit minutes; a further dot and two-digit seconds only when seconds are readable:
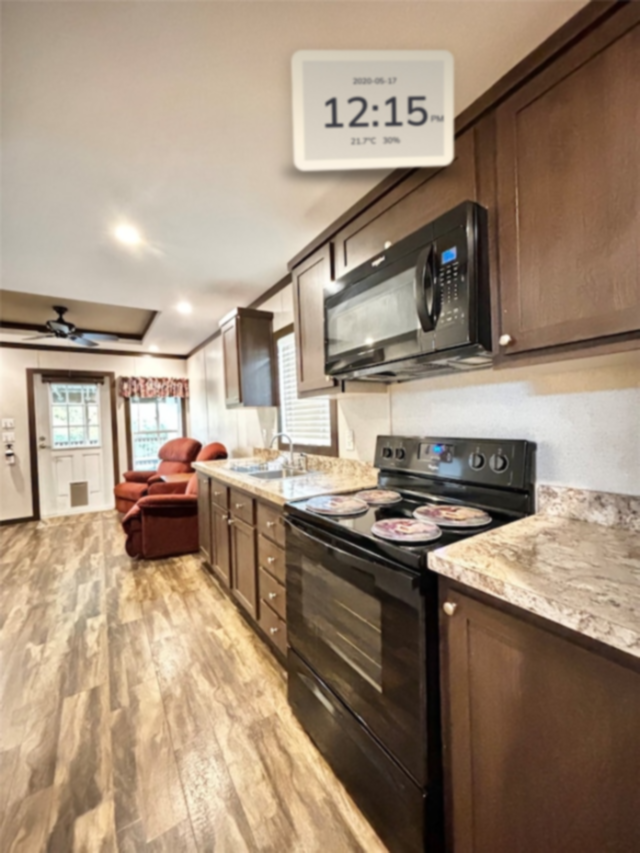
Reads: 12.15
